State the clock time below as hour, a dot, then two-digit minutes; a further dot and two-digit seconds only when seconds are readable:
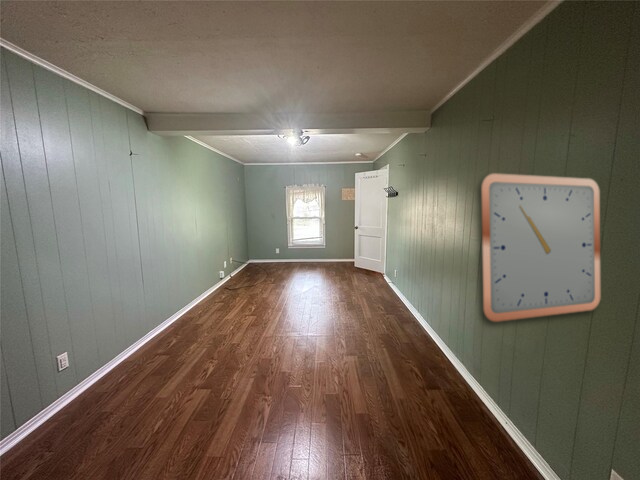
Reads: 10.54
